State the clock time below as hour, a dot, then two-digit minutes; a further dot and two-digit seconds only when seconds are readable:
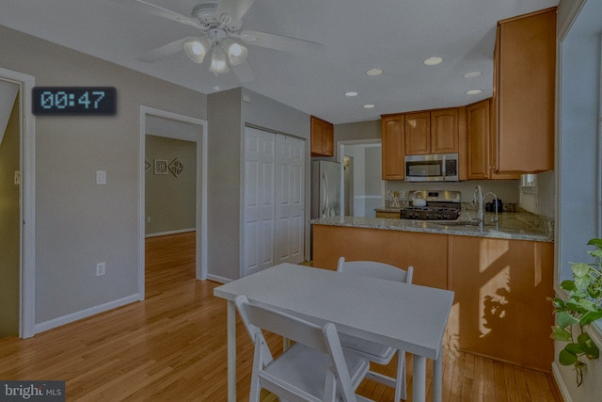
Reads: 0.47
